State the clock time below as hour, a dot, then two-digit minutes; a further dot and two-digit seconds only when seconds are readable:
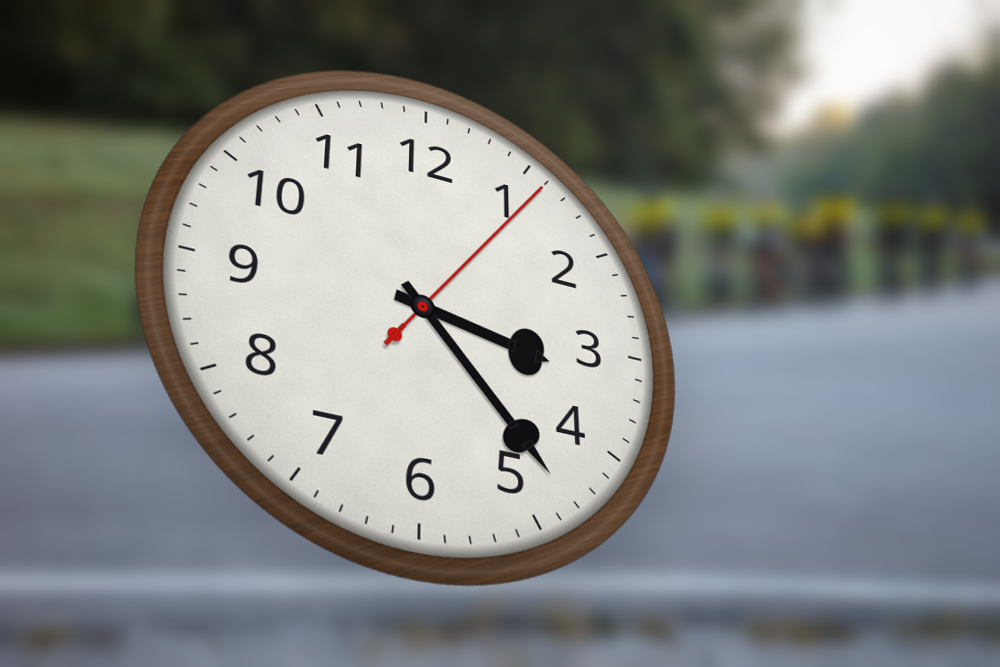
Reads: 3.23.06
